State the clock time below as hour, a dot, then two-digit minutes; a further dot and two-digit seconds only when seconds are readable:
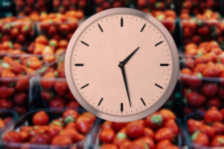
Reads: 1.28
